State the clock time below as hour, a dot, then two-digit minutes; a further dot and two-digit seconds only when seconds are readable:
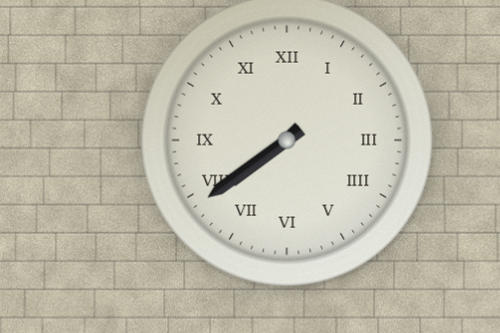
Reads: 7.39
